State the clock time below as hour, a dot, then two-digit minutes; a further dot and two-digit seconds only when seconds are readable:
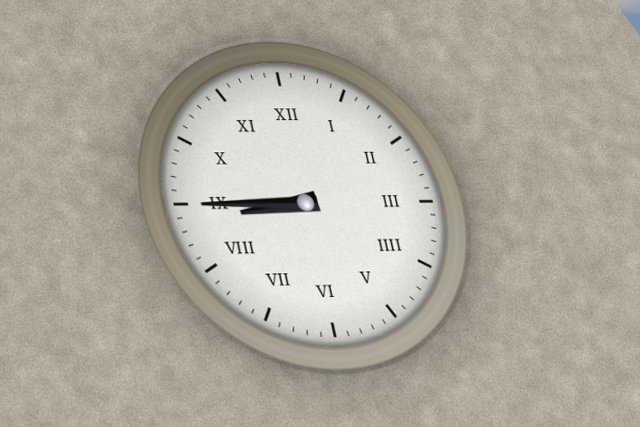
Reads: 8.45
